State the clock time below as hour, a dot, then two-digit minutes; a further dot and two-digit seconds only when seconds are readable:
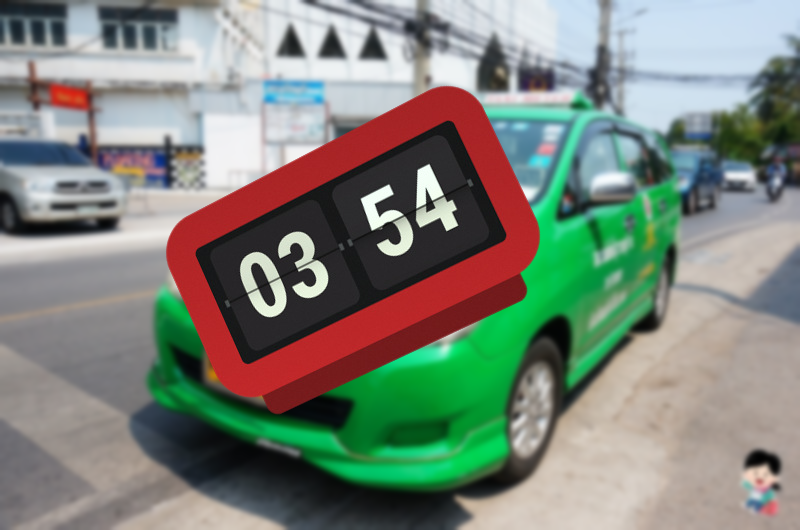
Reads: 3.54
